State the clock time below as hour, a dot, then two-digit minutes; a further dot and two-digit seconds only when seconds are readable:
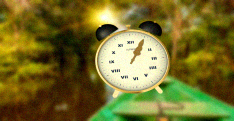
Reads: 1.05
